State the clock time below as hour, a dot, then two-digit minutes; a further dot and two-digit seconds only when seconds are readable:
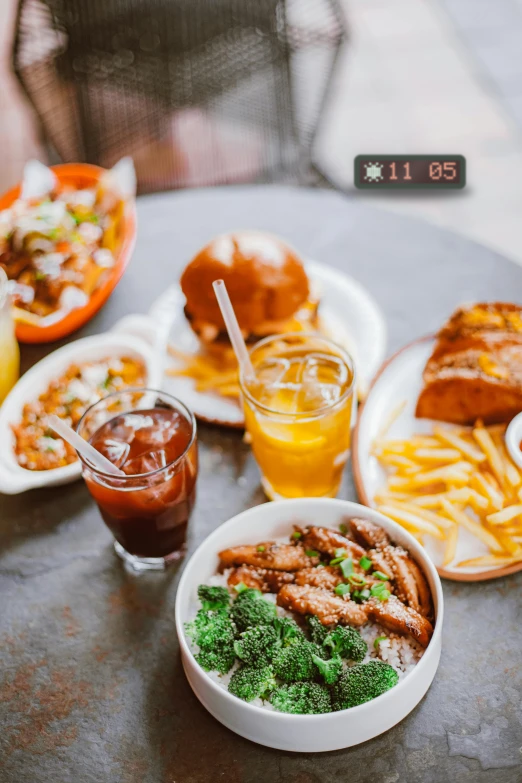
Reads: 11.05
